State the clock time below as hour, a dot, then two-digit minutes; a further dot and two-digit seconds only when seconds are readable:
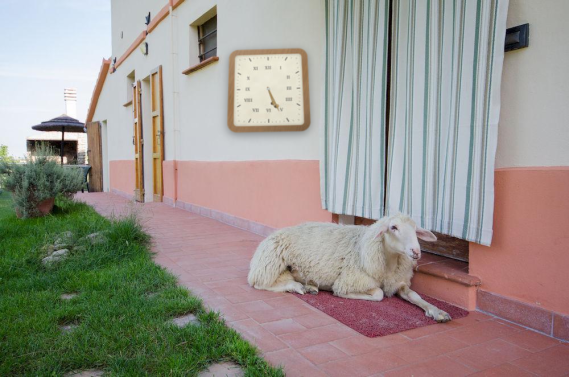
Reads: 5.26
